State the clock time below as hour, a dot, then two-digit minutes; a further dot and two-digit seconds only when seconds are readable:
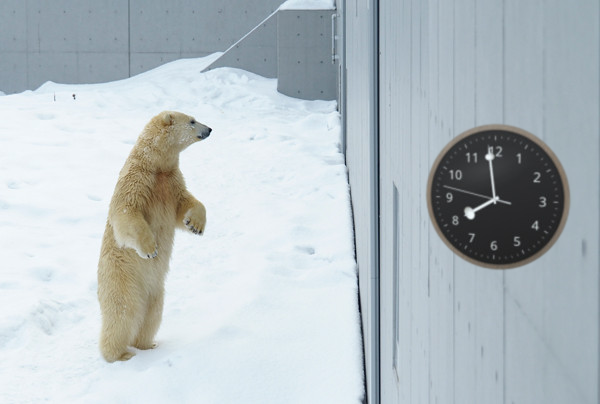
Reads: 7.58.47
